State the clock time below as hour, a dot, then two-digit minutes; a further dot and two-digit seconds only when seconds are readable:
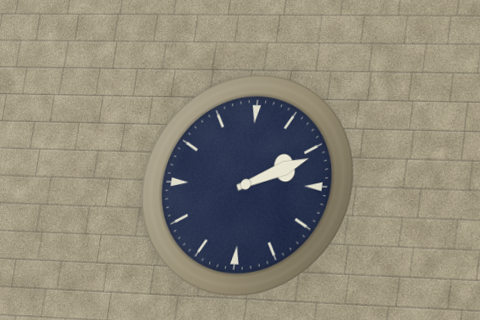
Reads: 2.11
